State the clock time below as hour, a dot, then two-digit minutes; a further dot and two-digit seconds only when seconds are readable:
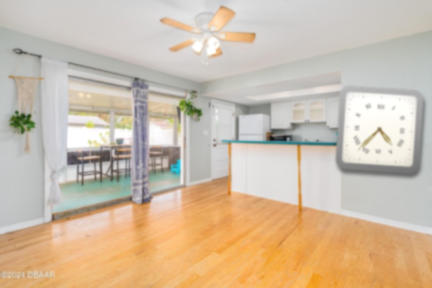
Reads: 4.37
